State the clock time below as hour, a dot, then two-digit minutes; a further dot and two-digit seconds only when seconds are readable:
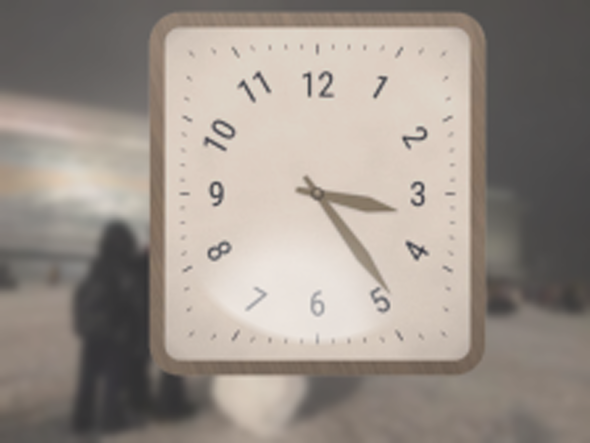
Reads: 3.24
